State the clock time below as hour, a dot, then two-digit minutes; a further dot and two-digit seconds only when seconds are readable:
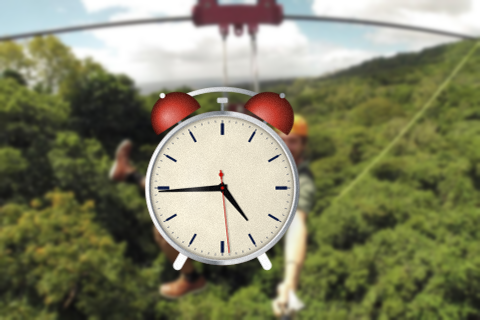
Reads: 4.44.29
